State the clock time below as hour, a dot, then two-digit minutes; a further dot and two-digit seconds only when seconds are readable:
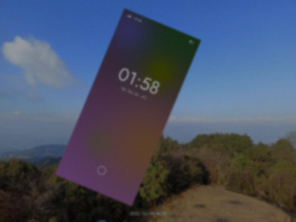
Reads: 1.58
